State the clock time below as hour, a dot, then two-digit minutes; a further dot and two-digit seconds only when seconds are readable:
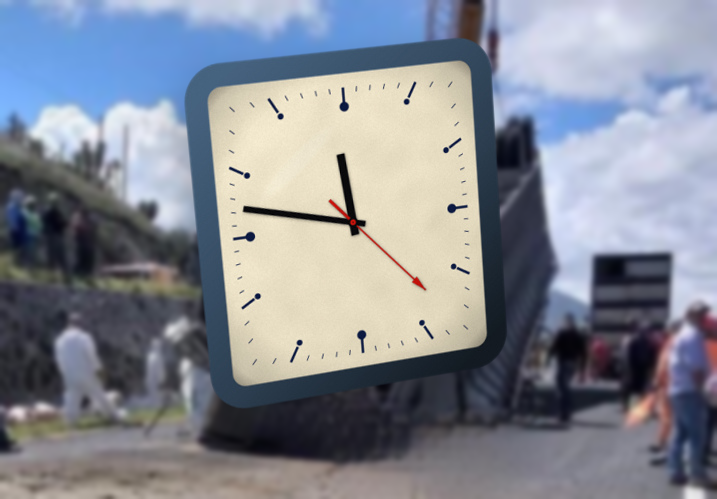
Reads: 11.47.23
